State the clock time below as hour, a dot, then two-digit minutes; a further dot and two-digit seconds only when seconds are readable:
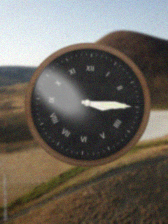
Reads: 3.15
